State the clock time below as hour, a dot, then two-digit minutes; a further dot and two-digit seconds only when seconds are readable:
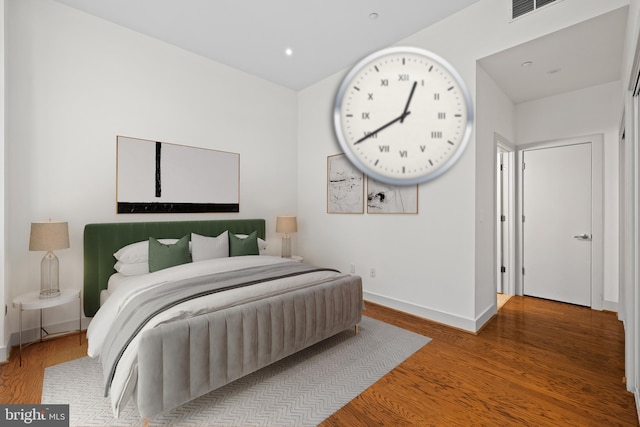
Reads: 12.40
